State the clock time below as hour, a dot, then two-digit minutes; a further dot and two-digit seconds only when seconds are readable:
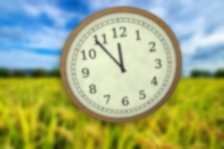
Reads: 11.54
